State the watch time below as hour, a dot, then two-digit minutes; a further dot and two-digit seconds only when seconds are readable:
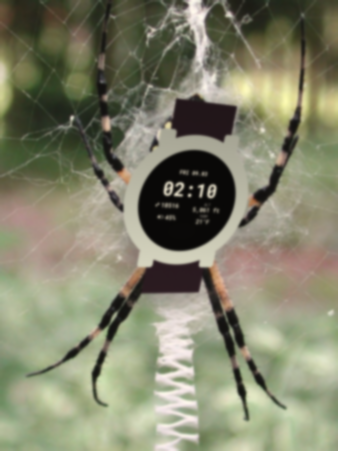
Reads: 2.10
